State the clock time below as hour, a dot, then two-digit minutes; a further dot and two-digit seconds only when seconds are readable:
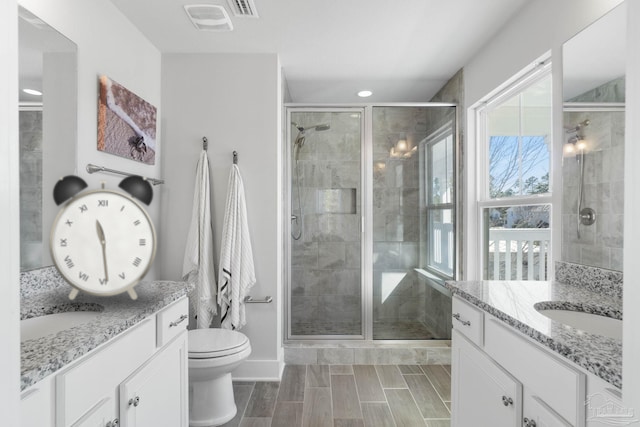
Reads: 11.29
